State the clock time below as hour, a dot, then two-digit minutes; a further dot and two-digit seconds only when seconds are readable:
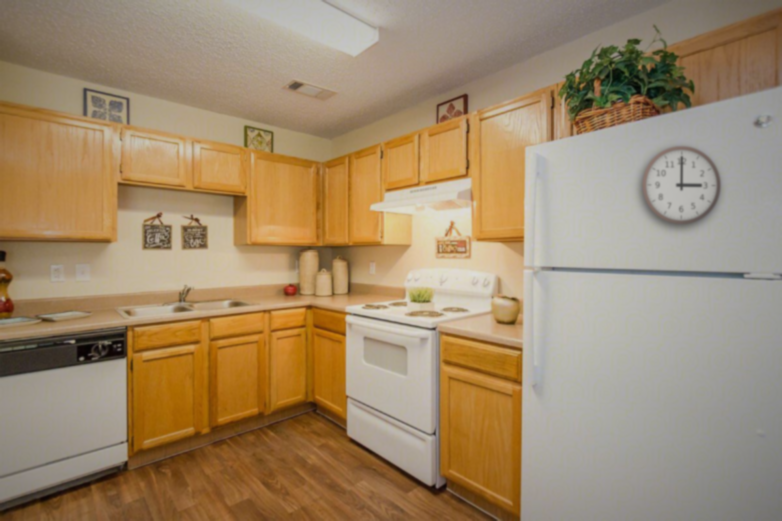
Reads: 3.00
